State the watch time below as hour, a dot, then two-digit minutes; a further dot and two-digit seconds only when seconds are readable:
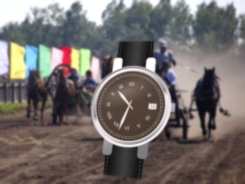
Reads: 10.33
